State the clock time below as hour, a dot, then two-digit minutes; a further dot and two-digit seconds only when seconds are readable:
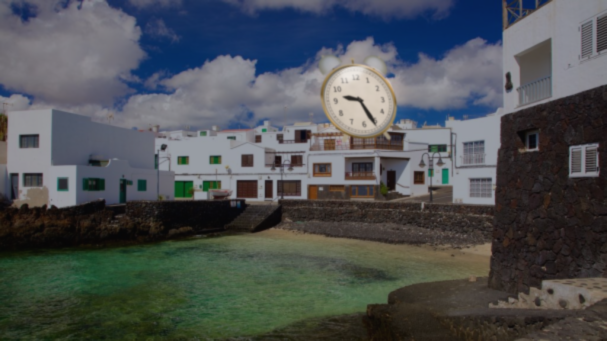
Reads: 9.26
